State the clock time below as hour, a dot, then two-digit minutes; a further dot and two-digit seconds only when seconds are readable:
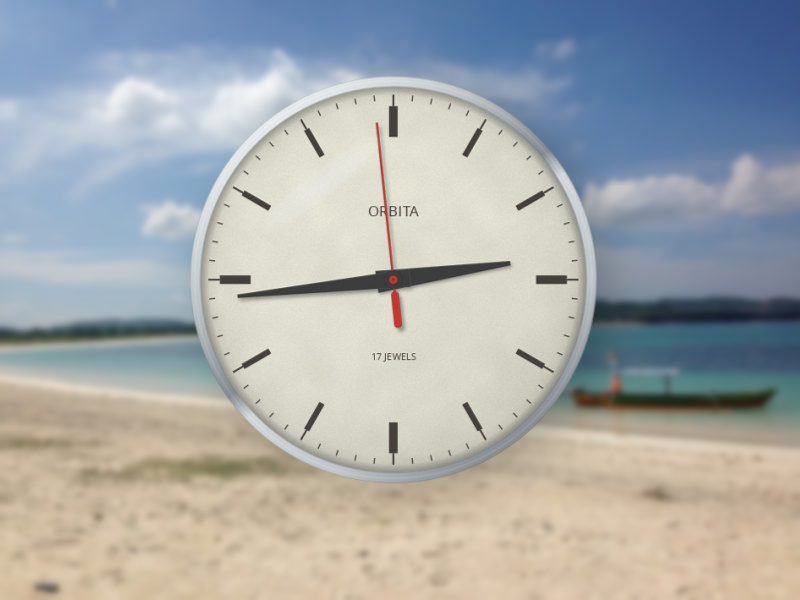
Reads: 2.43.59
